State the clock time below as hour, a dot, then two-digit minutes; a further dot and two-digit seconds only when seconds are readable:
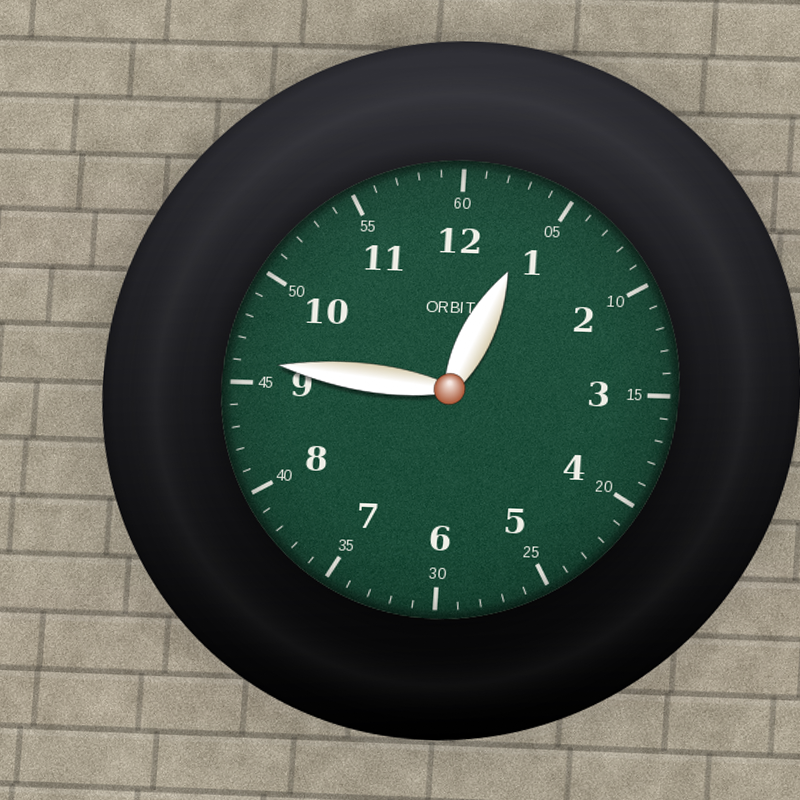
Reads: 12.46
